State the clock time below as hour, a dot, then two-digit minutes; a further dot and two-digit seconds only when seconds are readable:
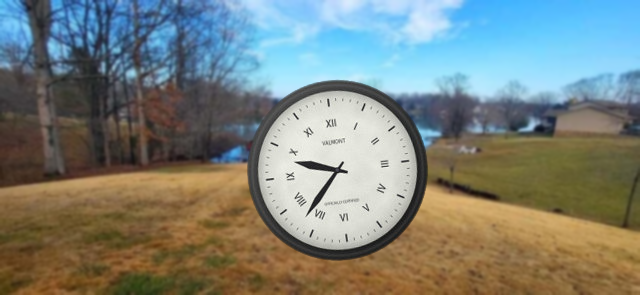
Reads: 9.37
